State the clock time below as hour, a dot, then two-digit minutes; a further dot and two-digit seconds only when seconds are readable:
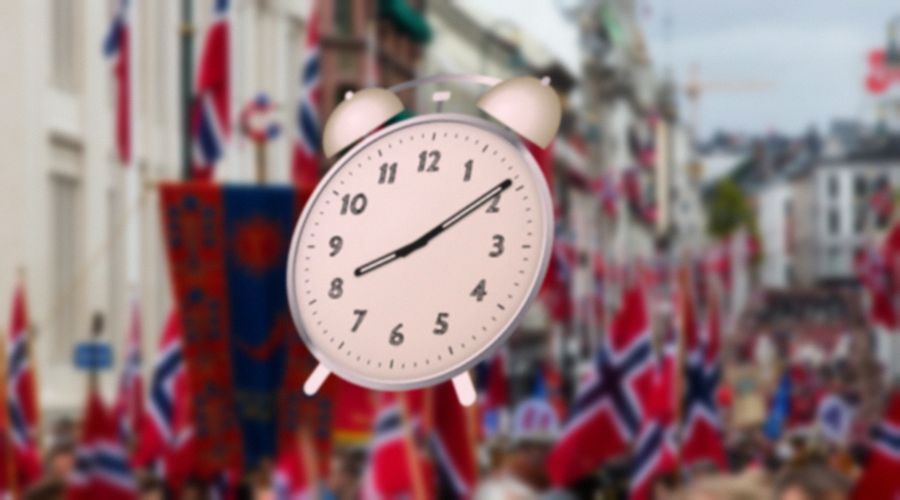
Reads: 8.09
